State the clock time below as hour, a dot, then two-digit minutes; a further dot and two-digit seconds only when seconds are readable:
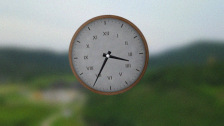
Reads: 3.35
